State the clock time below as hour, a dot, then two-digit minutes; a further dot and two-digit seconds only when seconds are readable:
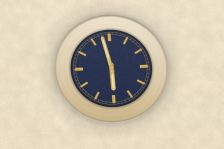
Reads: 5.58
